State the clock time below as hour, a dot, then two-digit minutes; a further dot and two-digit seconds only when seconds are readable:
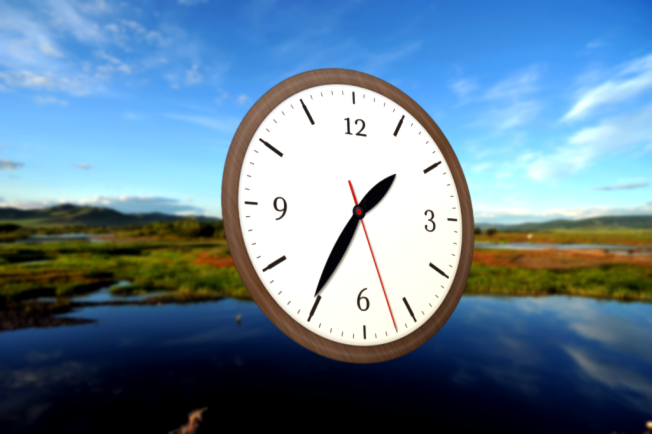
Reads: 1.35.27
